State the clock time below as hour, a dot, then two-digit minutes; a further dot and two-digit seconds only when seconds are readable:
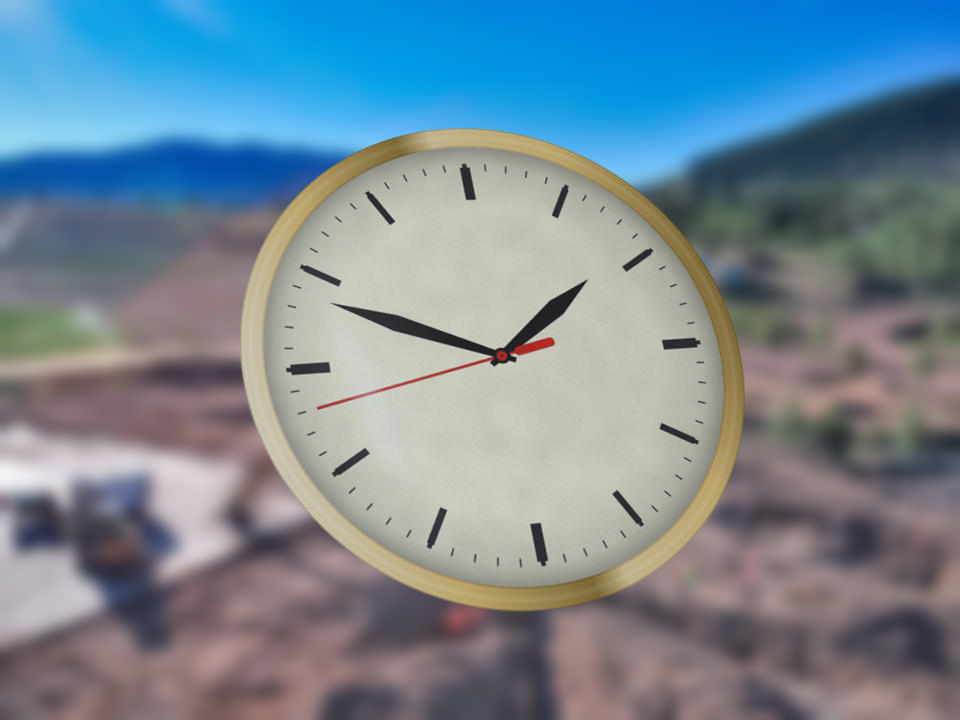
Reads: 1.48.43
